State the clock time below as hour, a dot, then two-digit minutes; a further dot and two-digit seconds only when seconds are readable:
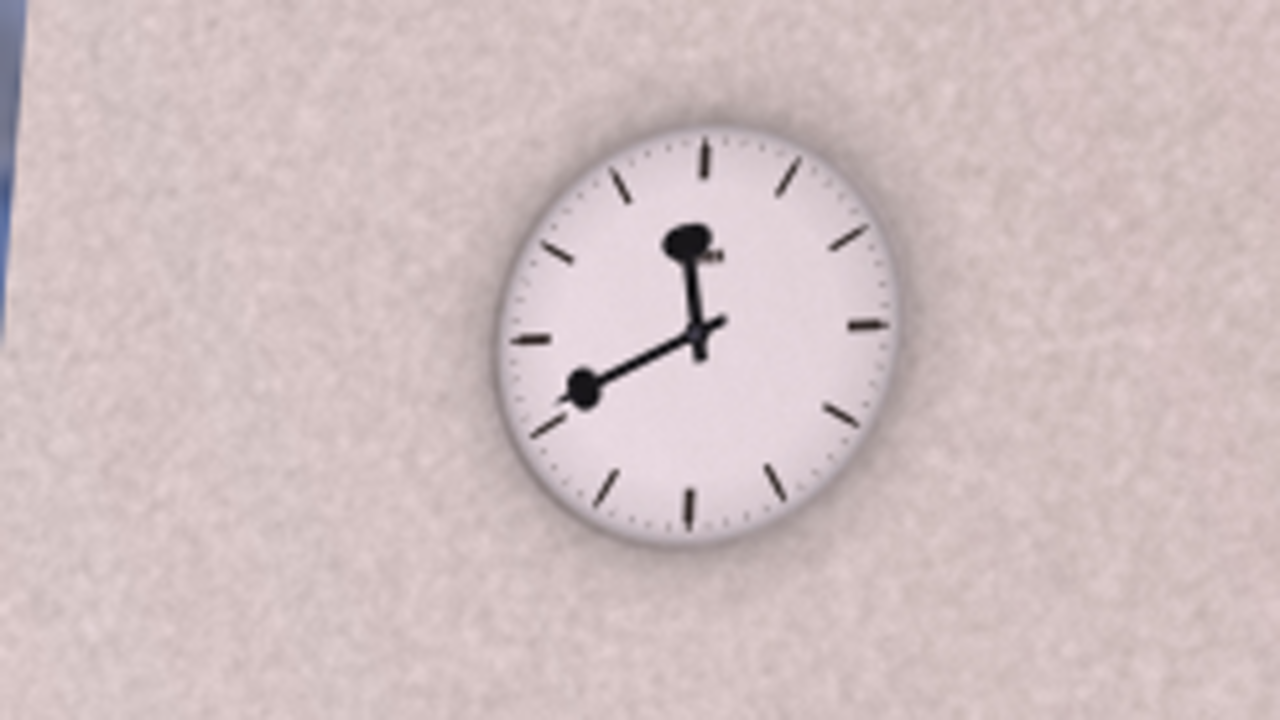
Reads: 11.41
